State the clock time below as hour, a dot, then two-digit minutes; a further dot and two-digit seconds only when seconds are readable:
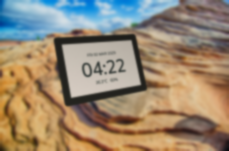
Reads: 4.22
